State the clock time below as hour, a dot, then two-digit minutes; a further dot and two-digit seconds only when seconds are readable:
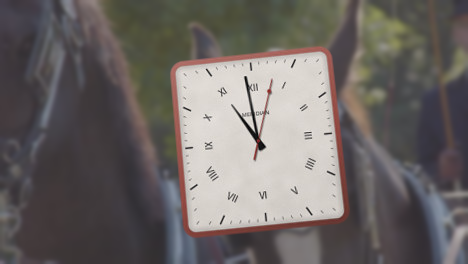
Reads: 10.59.03
